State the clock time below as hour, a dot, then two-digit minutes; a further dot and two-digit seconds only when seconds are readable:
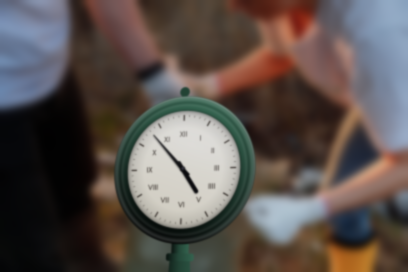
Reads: 4.53
